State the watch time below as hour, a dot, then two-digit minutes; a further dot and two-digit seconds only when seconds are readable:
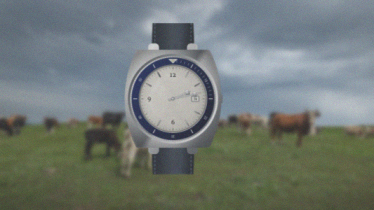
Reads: 2.13
